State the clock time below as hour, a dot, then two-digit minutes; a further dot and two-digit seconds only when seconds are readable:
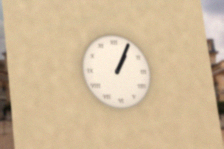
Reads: 1.05
